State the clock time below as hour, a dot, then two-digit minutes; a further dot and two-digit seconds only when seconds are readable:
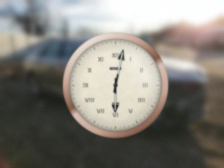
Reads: 6.02
